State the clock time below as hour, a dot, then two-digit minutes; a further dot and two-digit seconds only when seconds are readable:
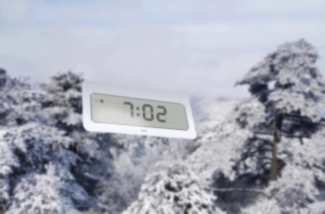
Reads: 7.02
